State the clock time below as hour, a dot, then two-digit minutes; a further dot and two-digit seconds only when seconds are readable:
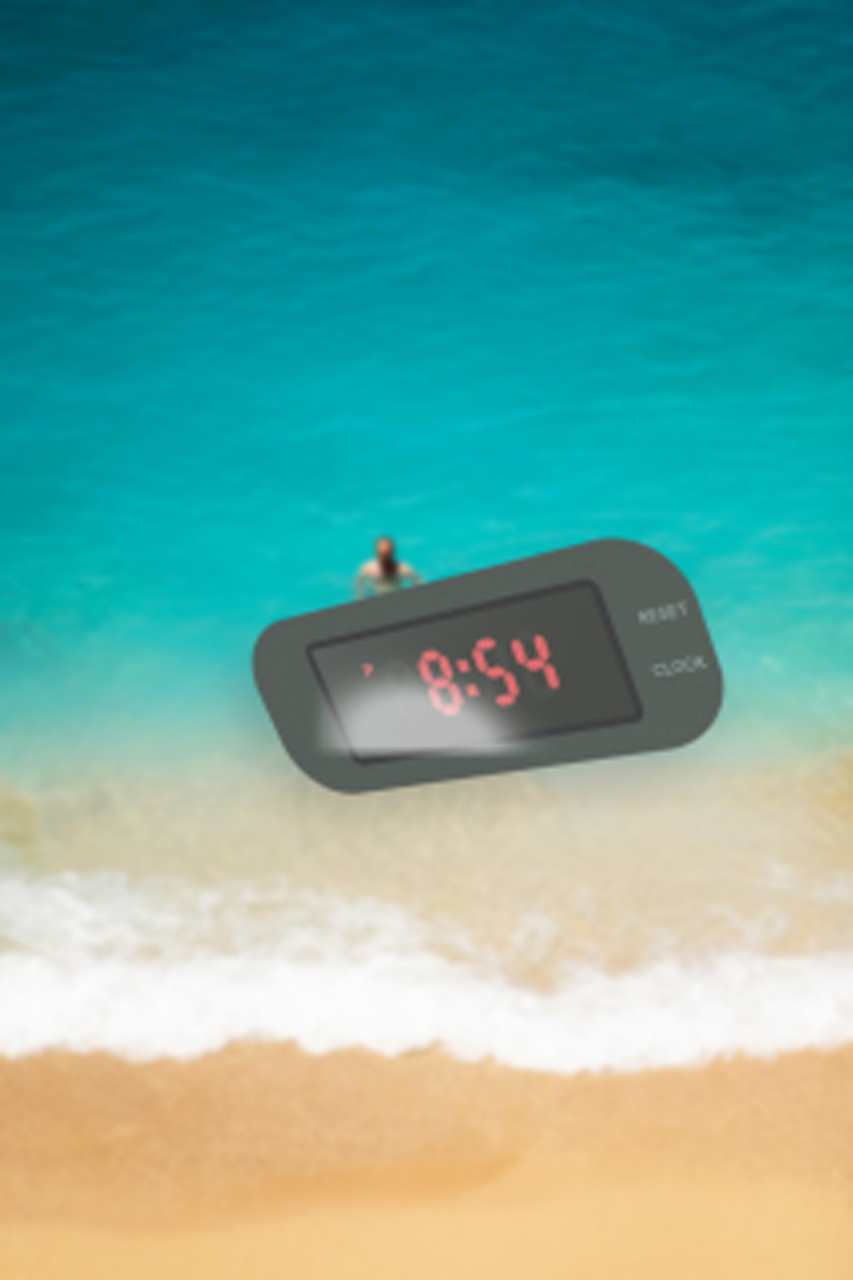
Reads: 8.54
